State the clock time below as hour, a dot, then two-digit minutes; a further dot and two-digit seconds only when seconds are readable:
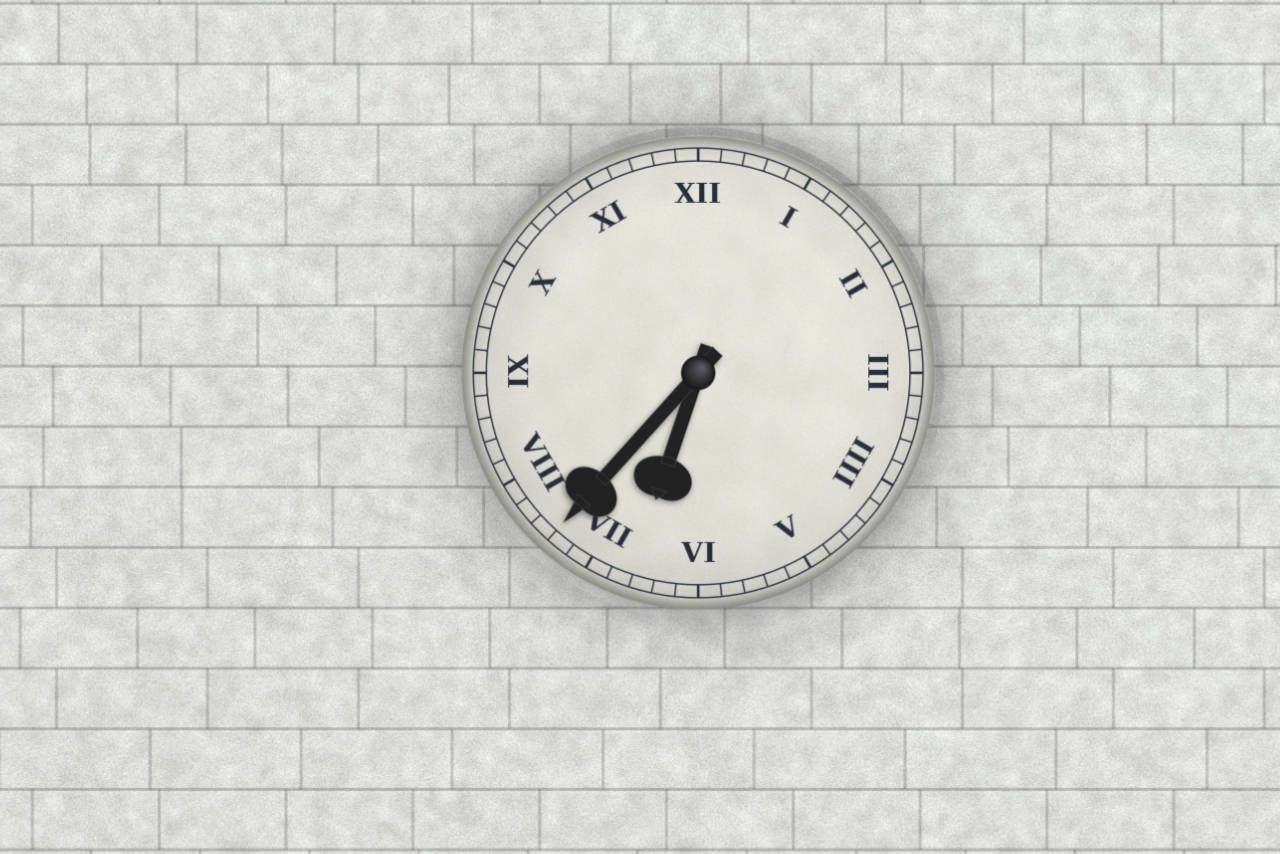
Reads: 6.37
